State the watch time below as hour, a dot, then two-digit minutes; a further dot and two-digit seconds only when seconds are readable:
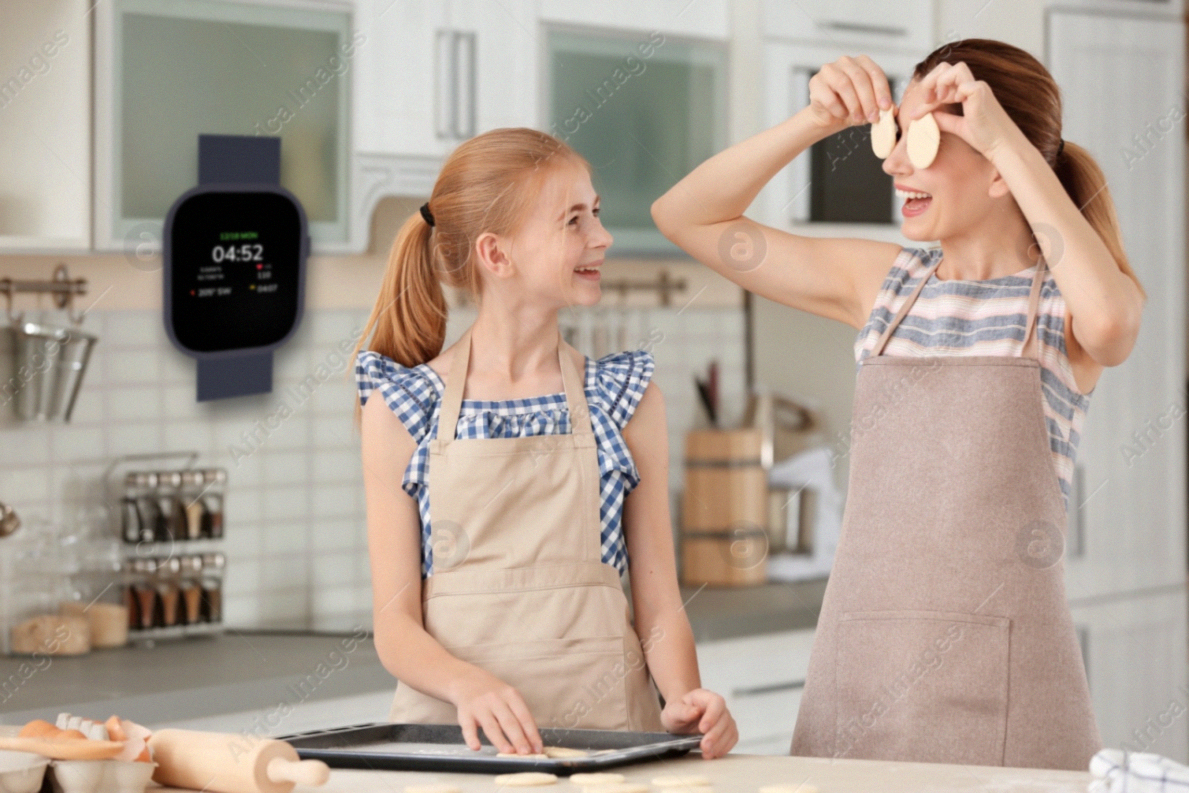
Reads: 4.52
